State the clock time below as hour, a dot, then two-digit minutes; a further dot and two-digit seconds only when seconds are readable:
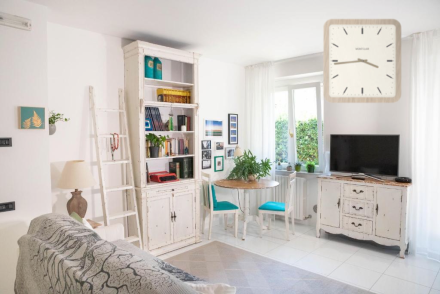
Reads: 3.44
